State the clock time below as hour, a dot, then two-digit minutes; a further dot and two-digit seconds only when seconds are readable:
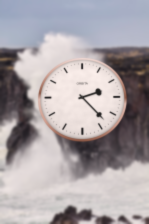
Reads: 2.23
